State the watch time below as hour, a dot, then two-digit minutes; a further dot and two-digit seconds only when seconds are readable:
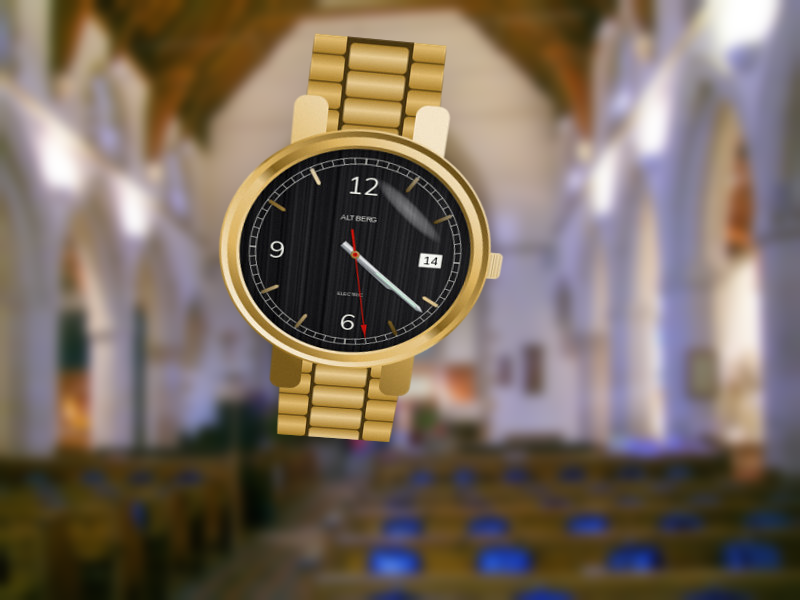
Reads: 4.21.28
